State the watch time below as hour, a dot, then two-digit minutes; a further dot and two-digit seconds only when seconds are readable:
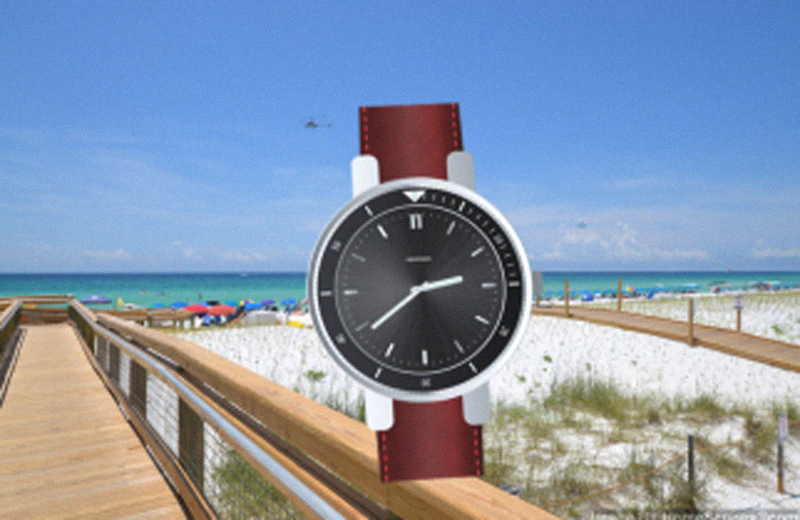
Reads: 2.39
